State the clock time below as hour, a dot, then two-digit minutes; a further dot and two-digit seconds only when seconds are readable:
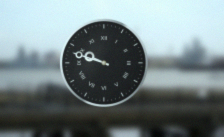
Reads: 9.48
